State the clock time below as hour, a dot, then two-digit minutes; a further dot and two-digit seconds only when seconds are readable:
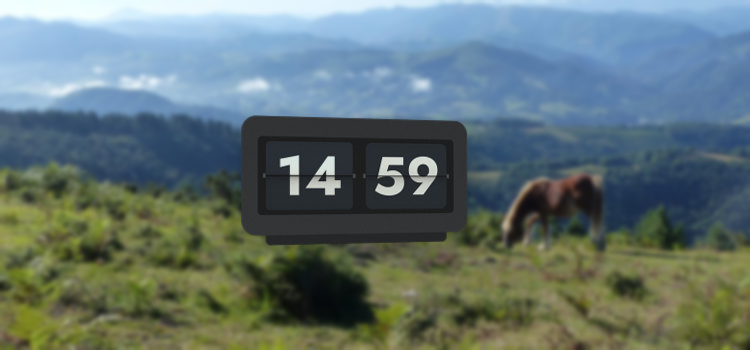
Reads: 14.59
